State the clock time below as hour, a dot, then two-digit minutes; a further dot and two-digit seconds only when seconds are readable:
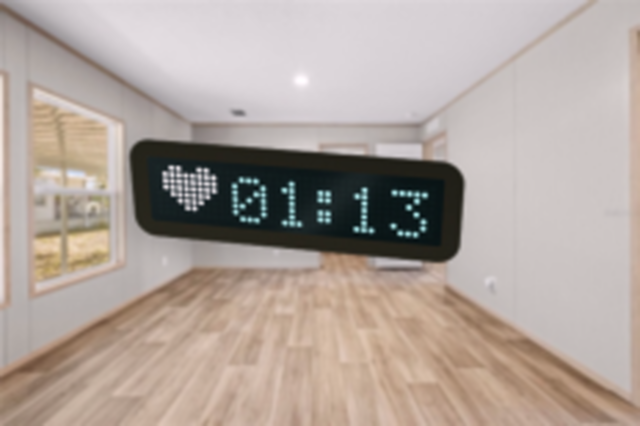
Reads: 1.13
